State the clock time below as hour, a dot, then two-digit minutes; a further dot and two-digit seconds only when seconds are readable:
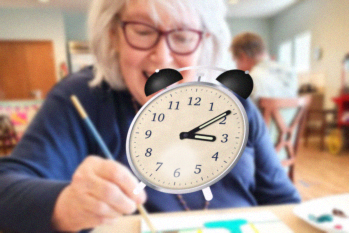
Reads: 3.09
